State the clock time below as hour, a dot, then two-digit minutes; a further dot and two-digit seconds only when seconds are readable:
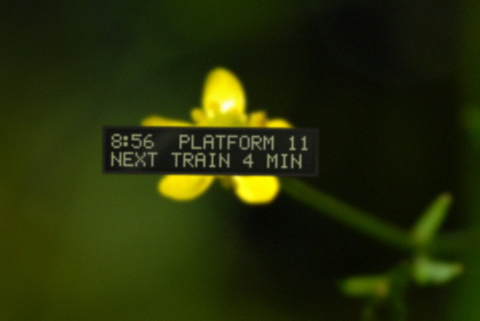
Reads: 8.56
